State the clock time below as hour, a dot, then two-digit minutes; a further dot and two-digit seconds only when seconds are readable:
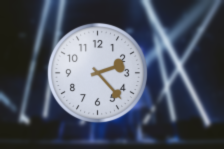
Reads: 2.23
